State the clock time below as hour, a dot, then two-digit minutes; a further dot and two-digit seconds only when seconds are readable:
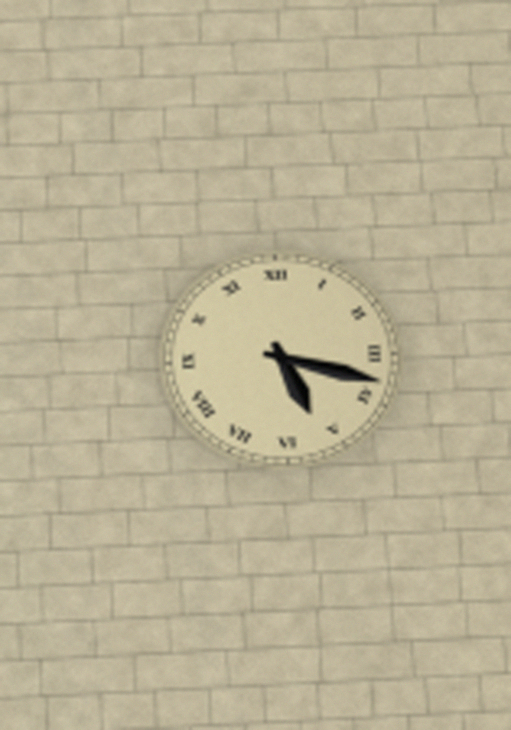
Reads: 5.18
